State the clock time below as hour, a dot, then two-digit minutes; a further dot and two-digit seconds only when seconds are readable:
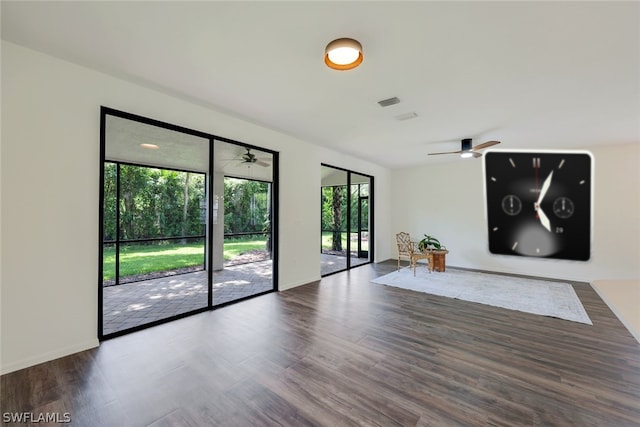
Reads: 5.04
